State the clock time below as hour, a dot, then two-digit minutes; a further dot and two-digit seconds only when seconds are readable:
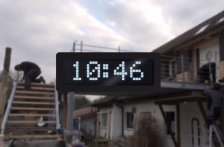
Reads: 10.46
